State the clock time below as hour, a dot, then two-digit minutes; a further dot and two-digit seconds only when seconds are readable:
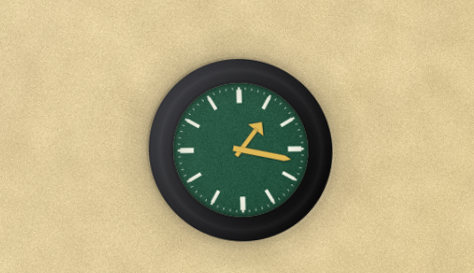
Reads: 1.17
